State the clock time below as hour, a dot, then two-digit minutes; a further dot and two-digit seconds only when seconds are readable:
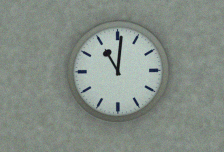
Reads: 11.01
